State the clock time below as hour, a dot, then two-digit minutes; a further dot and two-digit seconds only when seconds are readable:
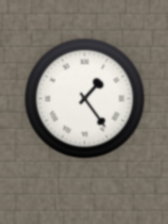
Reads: 1.24
